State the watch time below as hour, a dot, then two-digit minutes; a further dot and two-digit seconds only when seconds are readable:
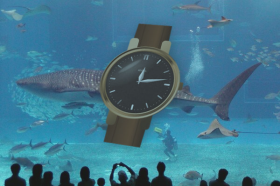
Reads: 12.13
